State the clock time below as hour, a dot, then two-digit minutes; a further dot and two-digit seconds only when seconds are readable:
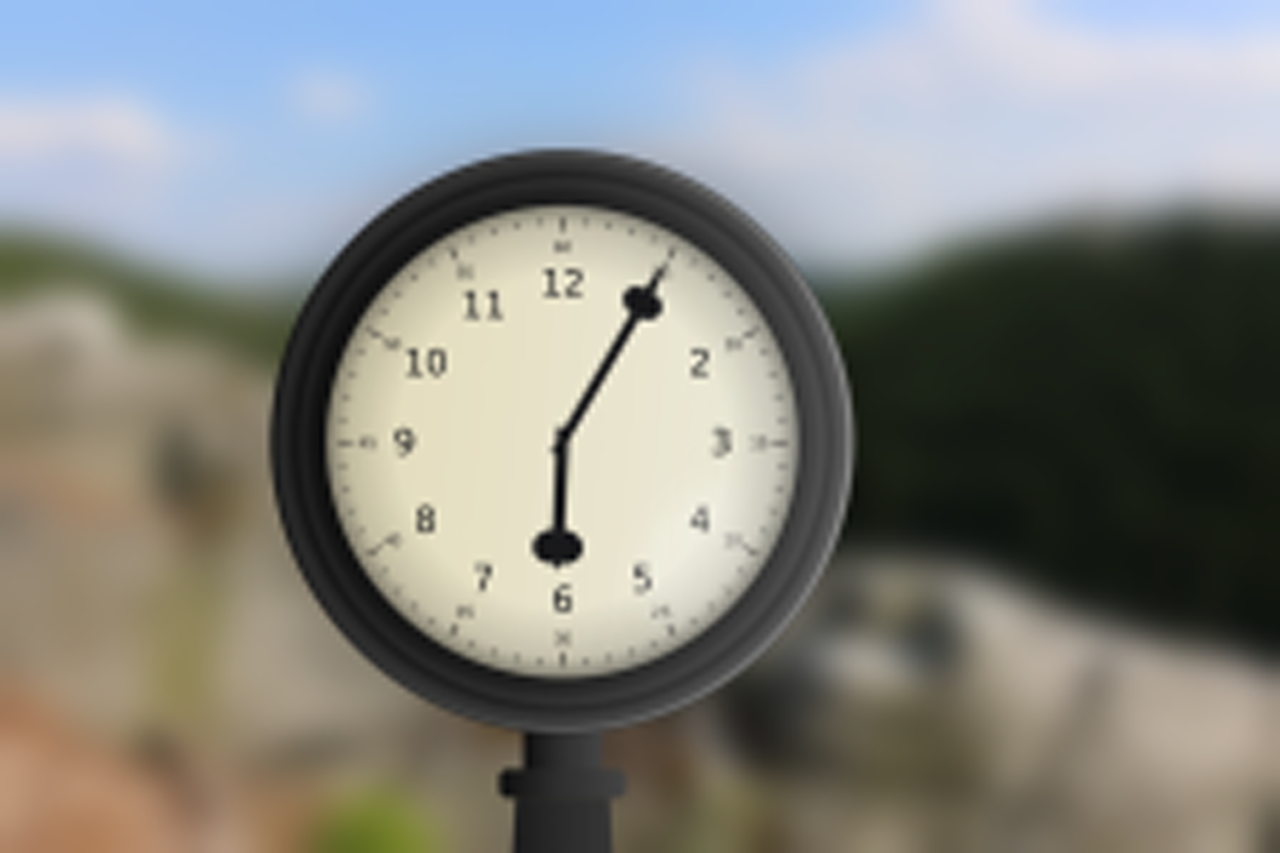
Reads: 6.05
